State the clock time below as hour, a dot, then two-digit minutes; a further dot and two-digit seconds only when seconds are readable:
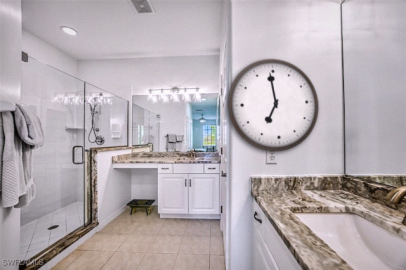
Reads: 6.59
